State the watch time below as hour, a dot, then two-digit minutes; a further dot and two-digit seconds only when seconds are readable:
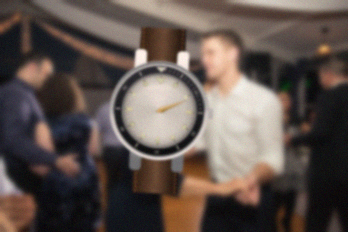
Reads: 2.11
